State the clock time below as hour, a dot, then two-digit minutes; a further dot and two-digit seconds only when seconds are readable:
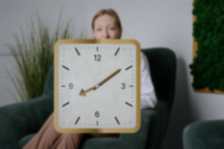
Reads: 8.09
